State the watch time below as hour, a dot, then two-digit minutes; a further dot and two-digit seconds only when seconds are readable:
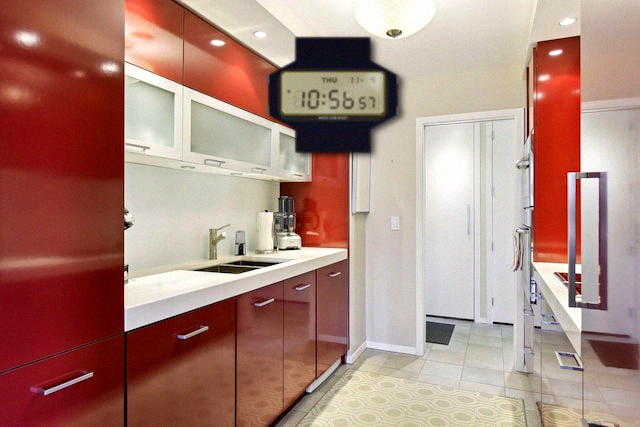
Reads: 10.56.57
